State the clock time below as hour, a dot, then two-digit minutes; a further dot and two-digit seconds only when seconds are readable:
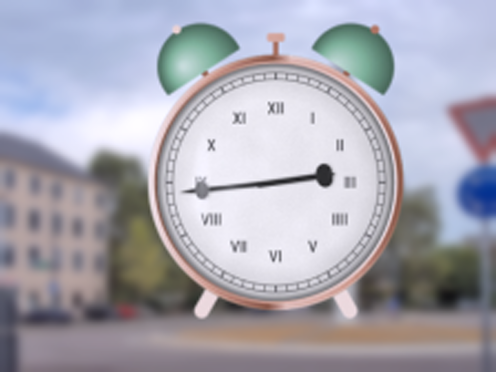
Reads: 2.44
